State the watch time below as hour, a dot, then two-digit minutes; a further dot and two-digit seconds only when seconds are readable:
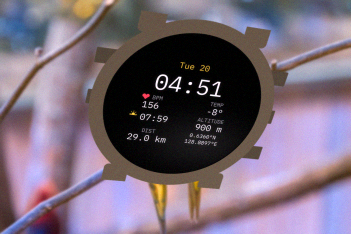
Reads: 4.51
